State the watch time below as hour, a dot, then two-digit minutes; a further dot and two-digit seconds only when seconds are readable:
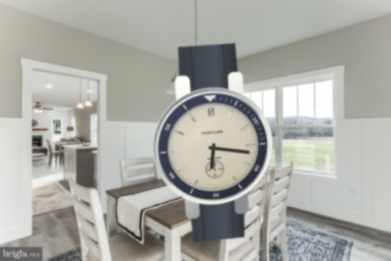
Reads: 6.17
